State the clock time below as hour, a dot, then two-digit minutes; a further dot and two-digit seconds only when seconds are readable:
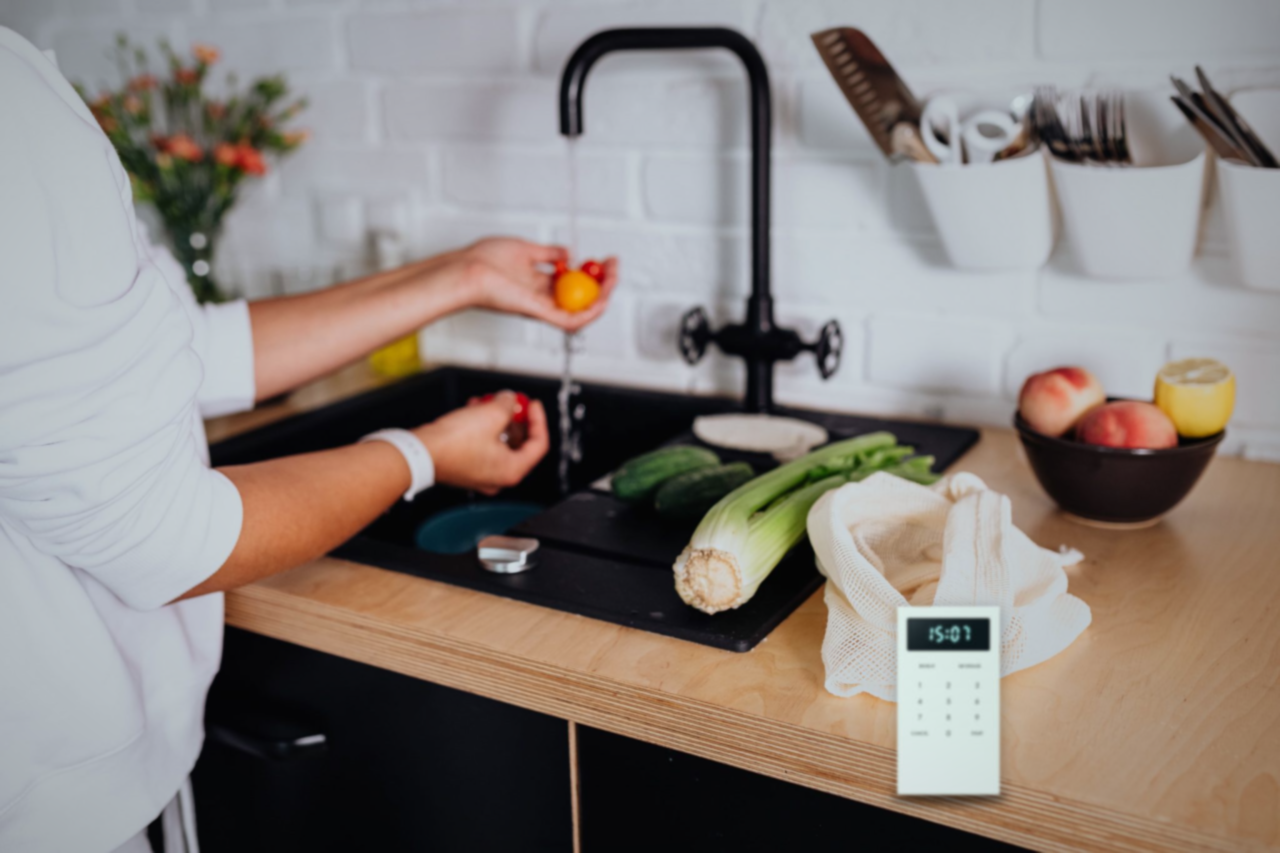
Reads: 15.07
